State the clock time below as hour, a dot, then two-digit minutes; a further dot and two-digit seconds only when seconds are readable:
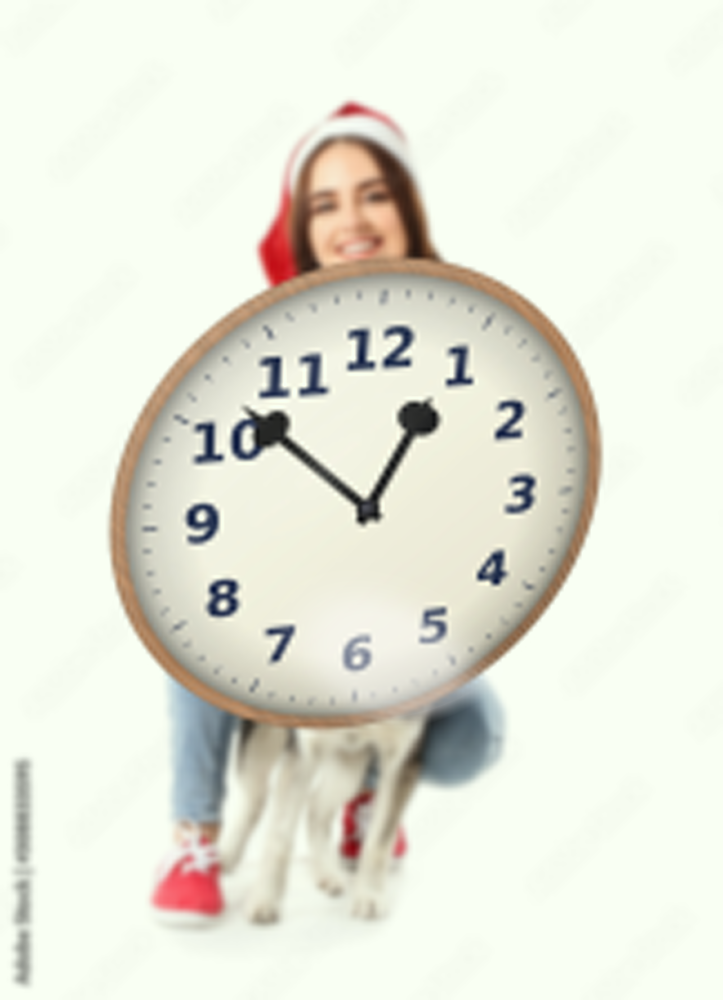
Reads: 12.52
